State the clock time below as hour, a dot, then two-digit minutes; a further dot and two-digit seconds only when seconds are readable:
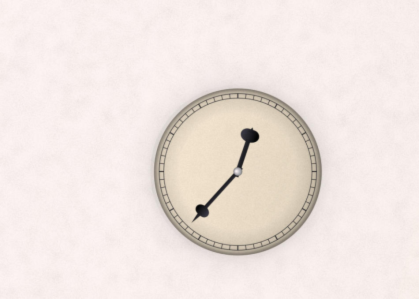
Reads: 12.37
